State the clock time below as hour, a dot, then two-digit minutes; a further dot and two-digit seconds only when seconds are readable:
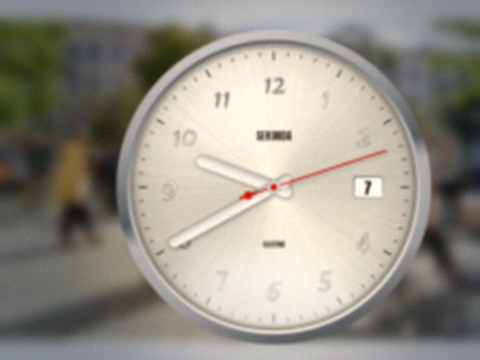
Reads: 9.40.12
